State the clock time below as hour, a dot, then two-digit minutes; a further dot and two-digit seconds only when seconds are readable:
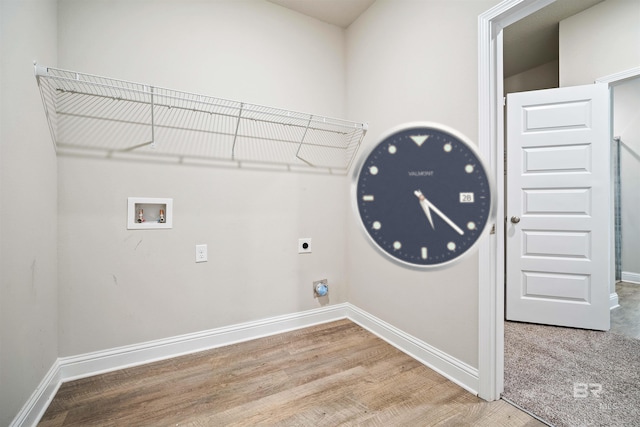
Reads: 5.22
